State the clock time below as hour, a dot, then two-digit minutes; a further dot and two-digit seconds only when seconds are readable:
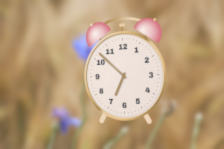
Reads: 6.52
